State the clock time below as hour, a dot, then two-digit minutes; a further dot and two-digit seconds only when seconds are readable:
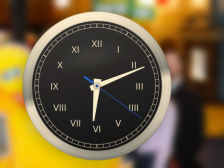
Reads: 6.11.21
